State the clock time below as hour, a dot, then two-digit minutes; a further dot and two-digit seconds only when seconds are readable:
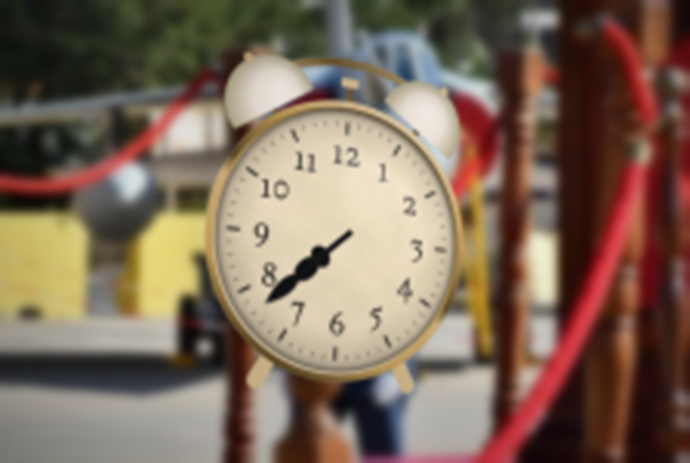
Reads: 7.38
